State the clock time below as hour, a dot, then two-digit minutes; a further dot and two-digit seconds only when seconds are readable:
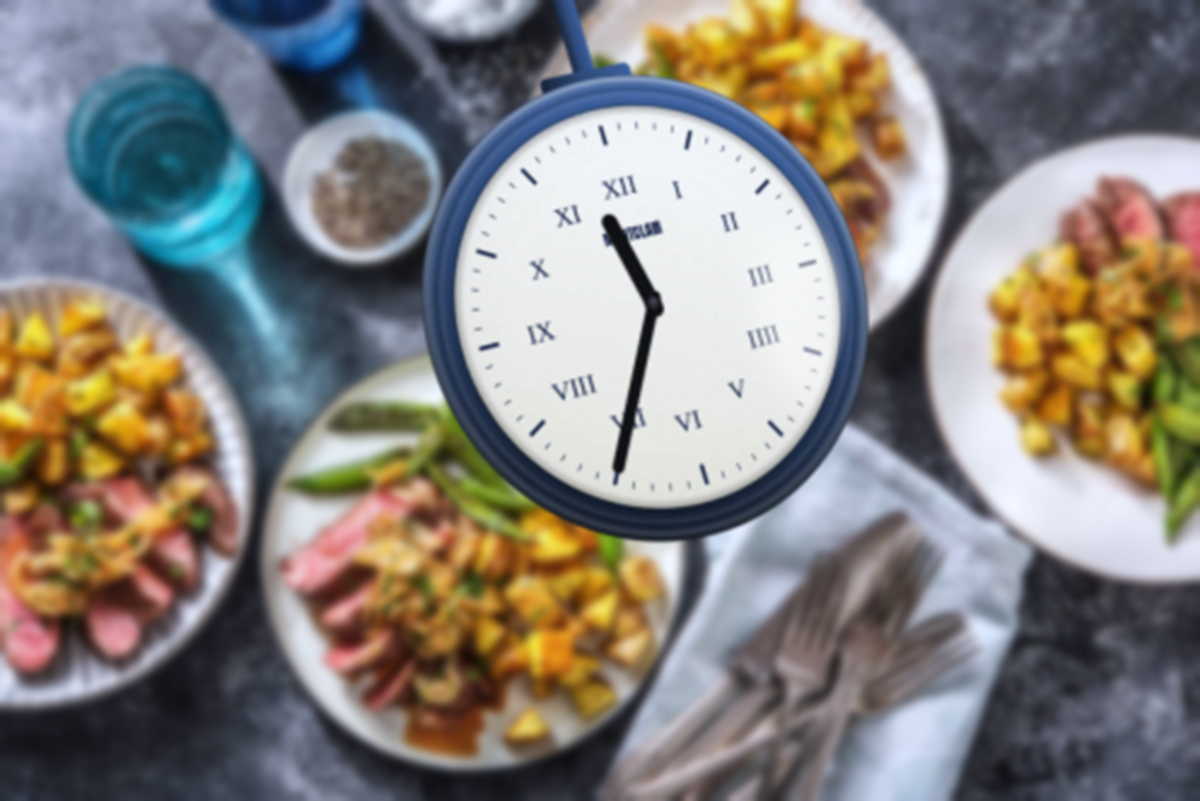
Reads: 11.35
